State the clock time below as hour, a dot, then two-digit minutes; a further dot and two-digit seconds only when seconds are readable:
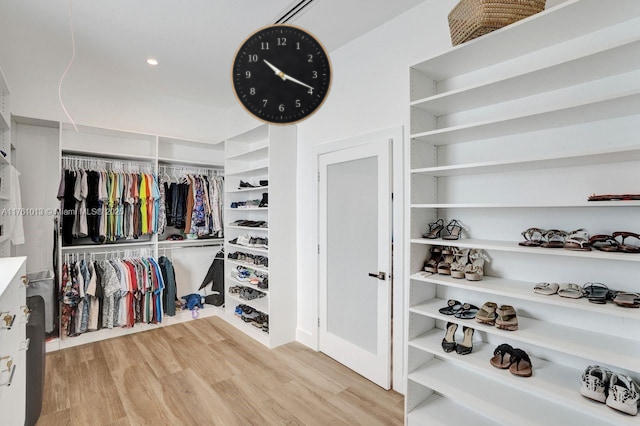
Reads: 10.19
